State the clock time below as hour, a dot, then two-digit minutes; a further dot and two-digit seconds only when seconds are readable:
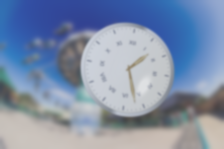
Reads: 1.27
